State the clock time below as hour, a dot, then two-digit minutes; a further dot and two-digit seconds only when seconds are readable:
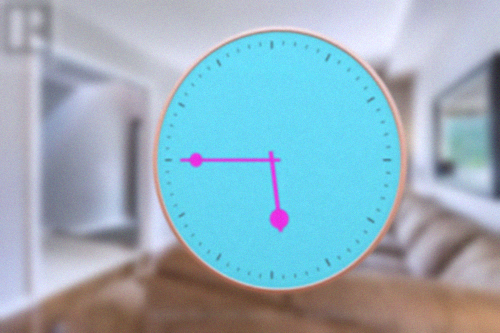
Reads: 5.45
